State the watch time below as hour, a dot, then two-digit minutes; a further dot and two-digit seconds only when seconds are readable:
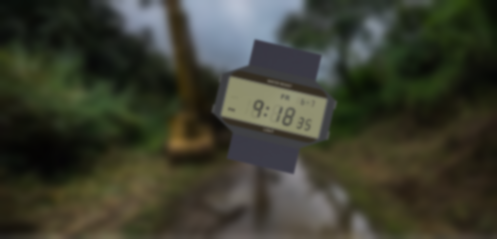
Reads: 9.18.35
